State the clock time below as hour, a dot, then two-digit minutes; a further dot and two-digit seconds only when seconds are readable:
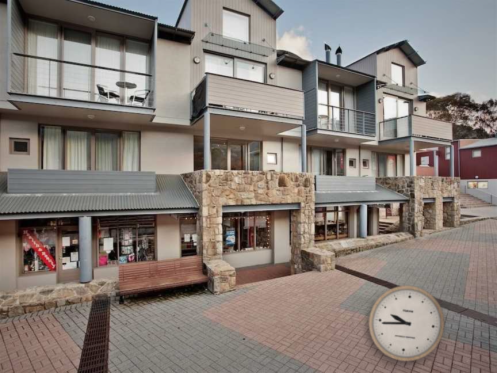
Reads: 9.44
